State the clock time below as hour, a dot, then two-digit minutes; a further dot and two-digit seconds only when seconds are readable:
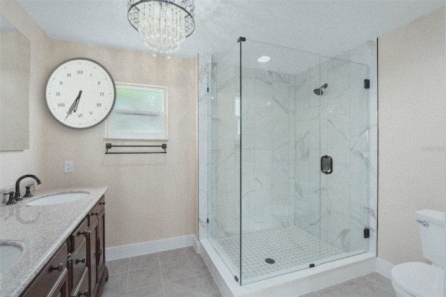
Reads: 6.35
